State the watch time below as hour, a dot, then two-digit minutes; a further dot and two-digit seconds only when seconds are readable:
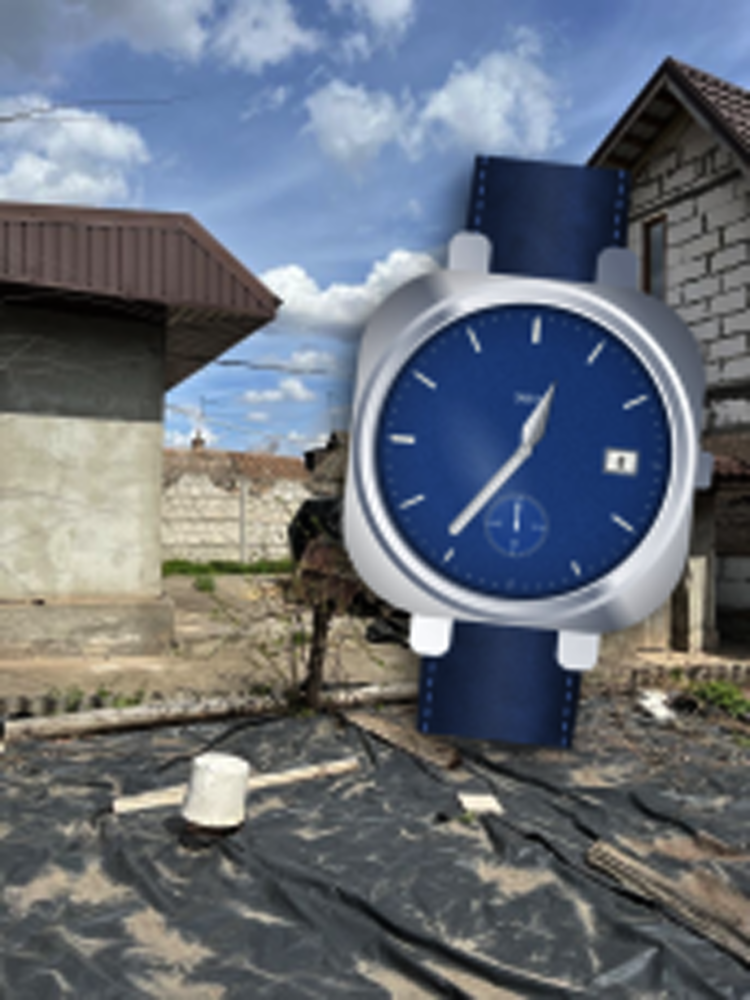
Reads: 12.36
